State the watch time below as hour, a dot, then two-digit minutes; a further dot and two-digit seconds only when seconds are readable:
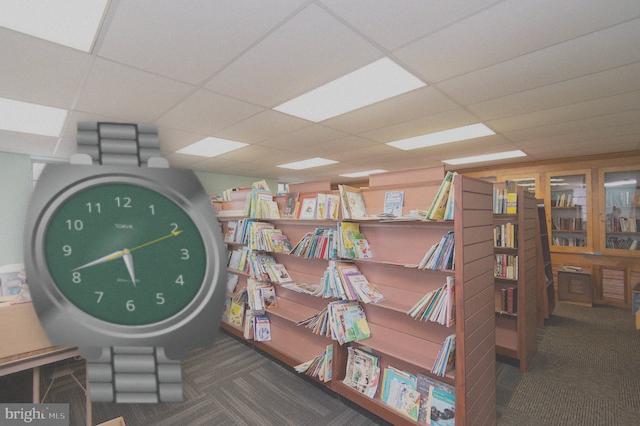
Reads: 5.41.11
